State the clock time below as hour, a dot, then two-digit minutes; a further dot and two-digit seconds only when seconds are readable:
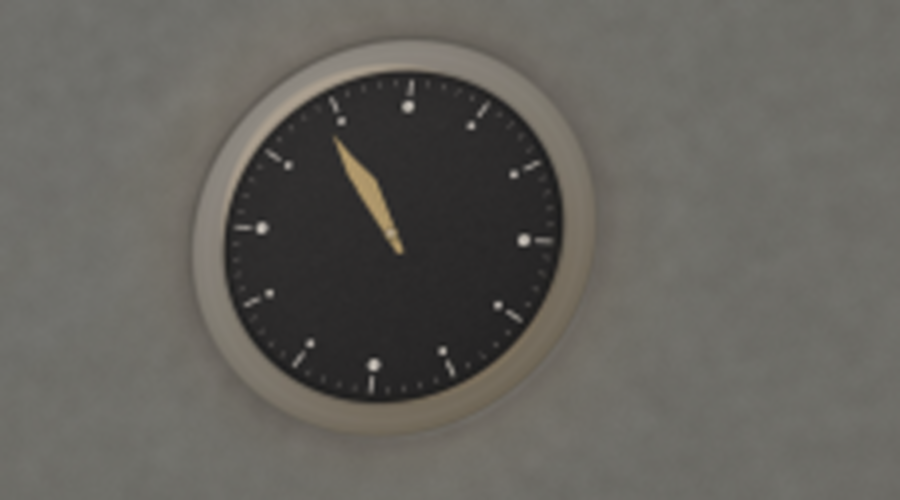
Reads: 10.54
